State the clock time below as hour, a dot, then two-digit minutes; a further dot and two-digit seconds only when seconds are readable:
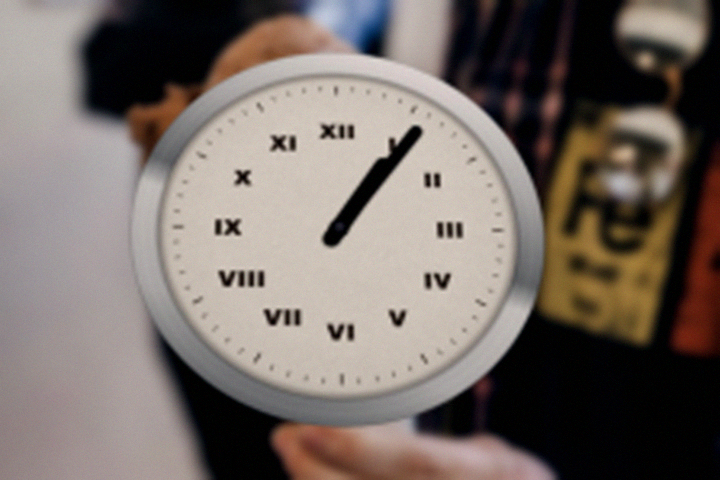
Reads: 1.06
